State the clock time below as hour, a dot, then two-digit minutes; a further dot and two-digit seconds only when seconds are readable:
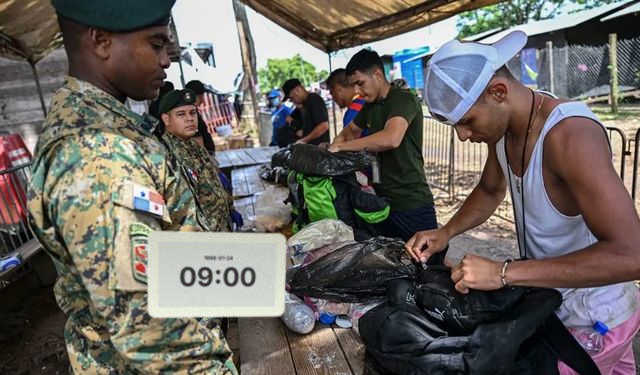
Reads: 9.00
